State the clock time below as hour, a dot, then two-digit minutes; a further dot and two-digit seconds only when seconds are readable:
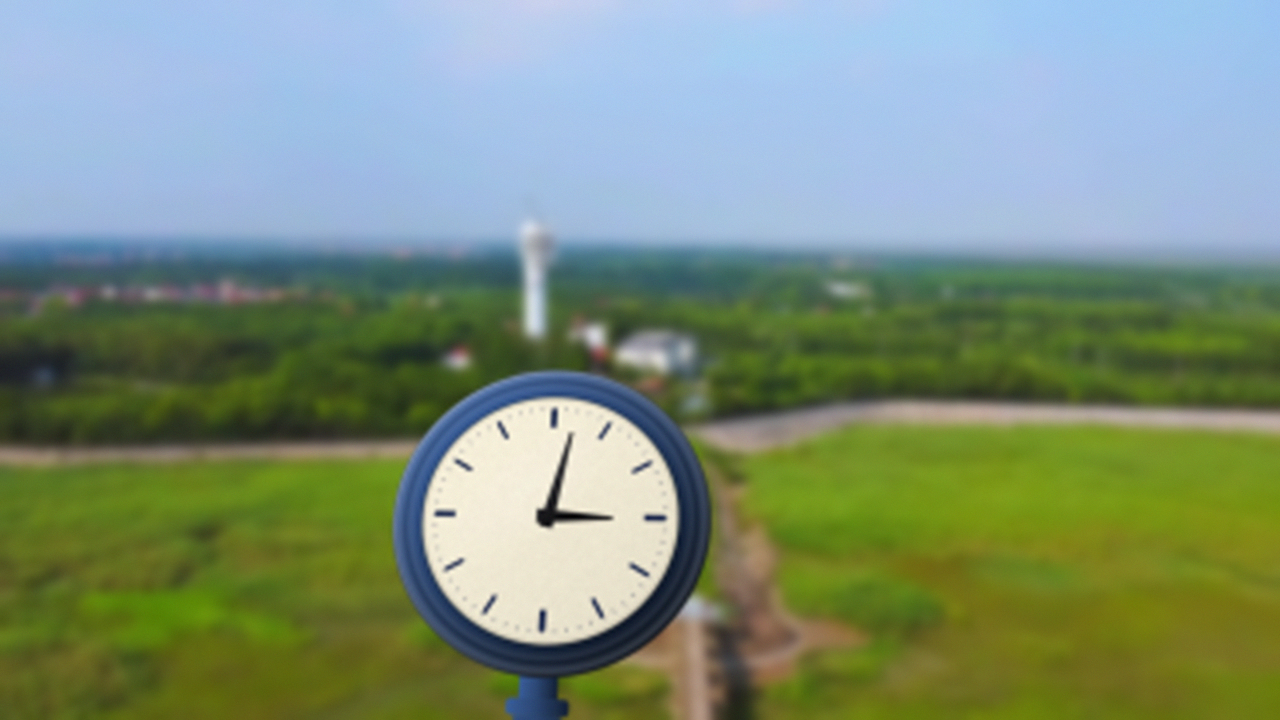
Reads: 3.02
